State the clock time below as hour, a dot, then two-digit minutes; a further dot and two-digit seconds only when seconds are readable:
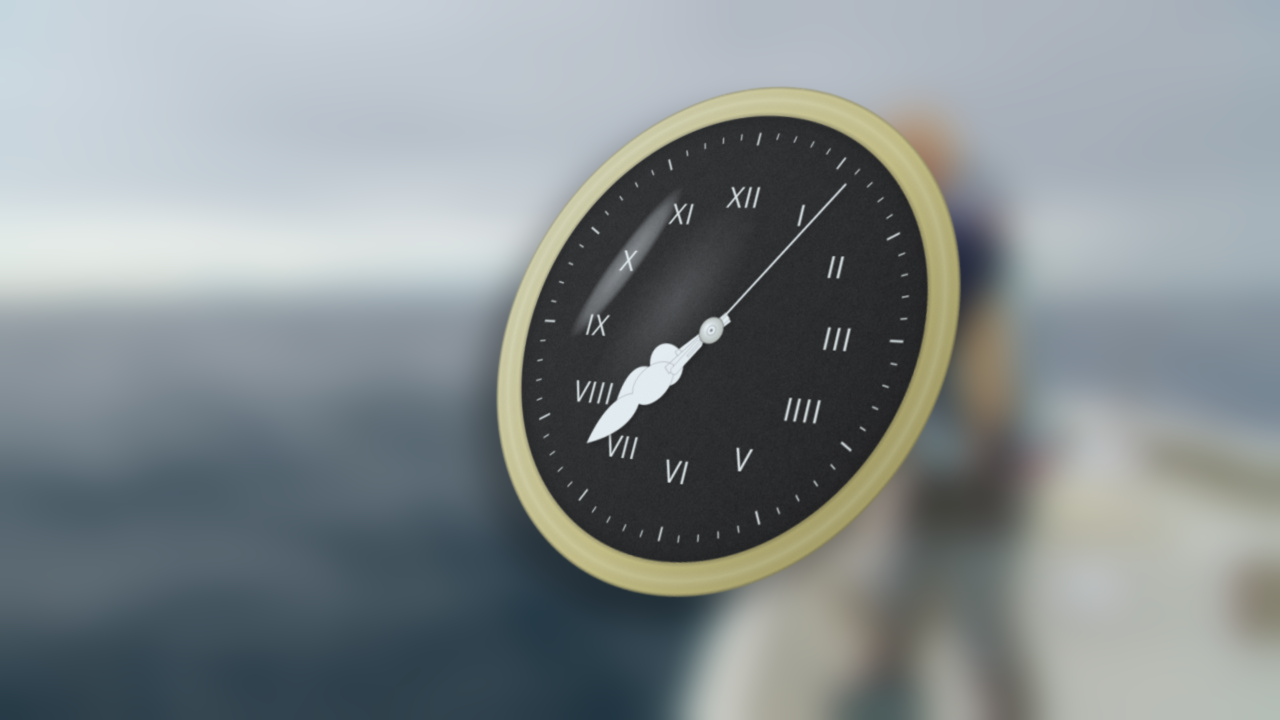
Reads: 7.37.06
